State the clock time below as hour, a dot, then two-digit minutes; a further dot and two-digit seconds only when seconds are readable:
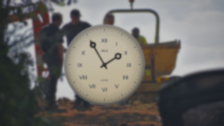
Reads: 1.55
